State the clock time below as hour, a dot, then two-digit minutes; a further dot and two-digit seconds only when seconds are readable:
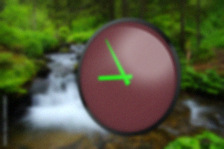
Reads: 8.55
